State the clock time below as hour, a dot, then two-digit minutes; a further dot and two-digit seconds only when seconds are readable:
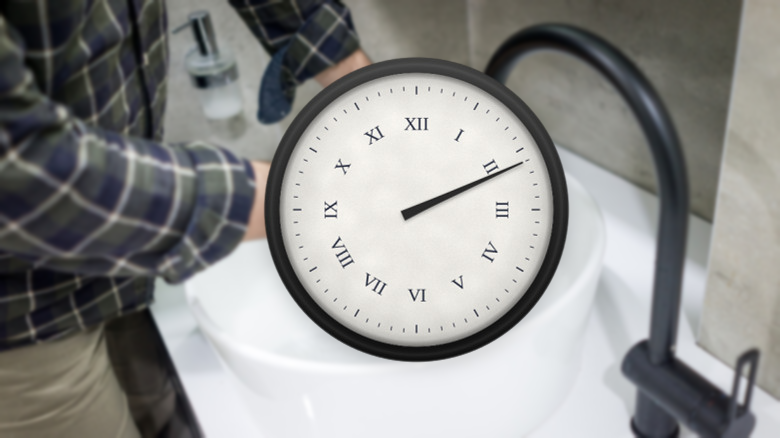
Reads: 2.11
